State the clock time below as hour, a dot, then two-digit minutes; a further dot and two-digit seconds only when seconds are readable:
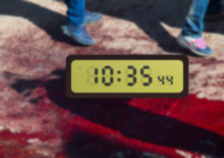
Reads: 10.35.44
